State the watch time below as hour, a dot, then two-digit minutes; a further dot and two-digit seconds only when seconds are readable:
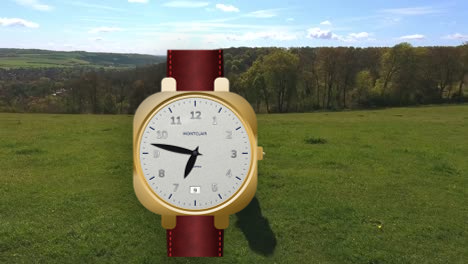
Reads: 6.47
